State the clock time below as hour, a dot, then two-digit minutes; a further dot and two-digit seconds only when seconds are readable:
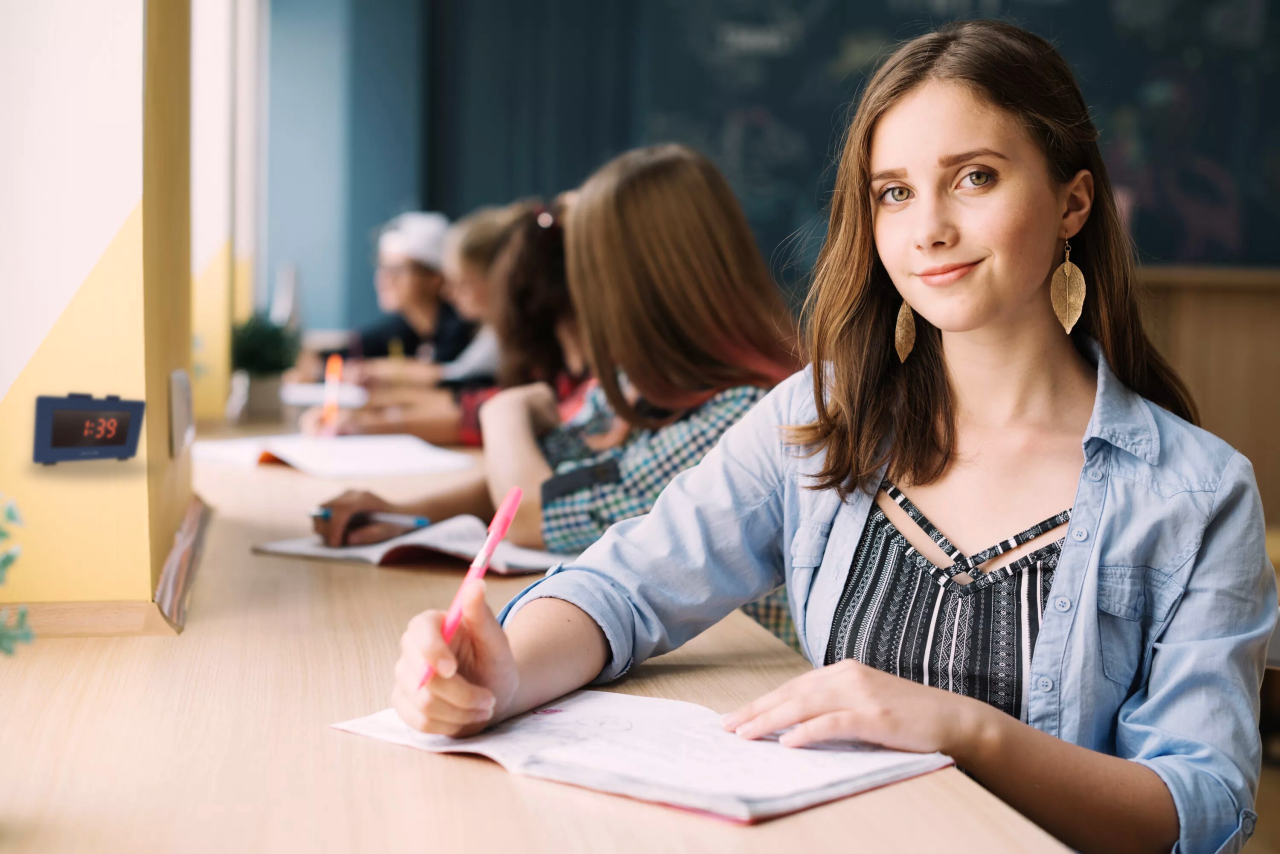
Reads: 1.39
